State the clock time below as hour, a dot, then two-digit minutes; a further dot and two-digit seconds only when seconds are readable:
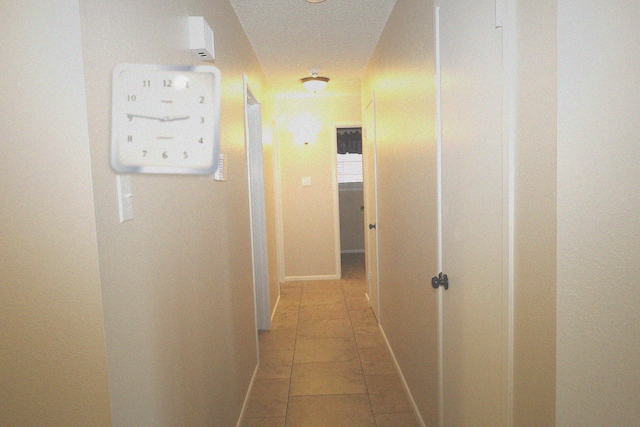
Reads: 2.46
